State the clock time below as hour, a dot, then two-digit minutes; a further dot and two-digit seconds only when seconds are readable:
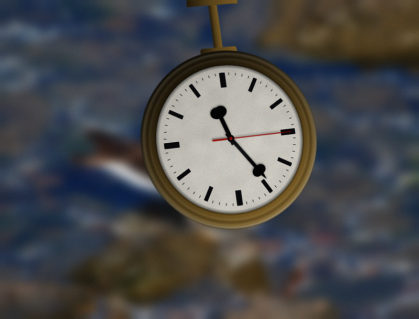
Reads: 11.24.15
